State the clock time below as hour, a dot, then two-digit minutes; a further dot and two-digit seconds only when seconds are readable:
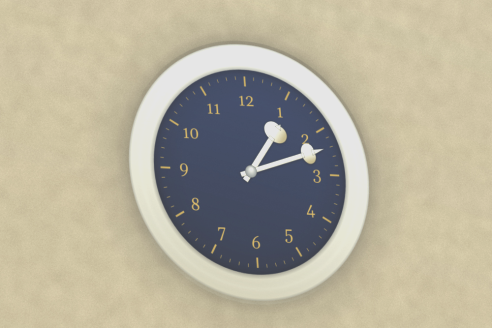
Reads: 1.12
